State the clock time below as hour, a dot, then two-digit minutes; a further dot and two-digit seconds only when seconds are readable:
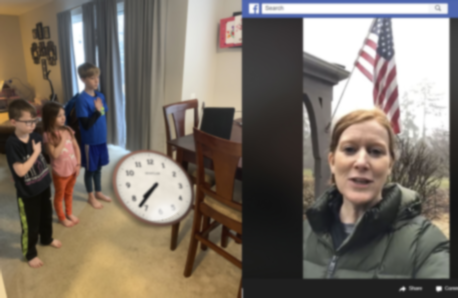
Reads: 7.37
